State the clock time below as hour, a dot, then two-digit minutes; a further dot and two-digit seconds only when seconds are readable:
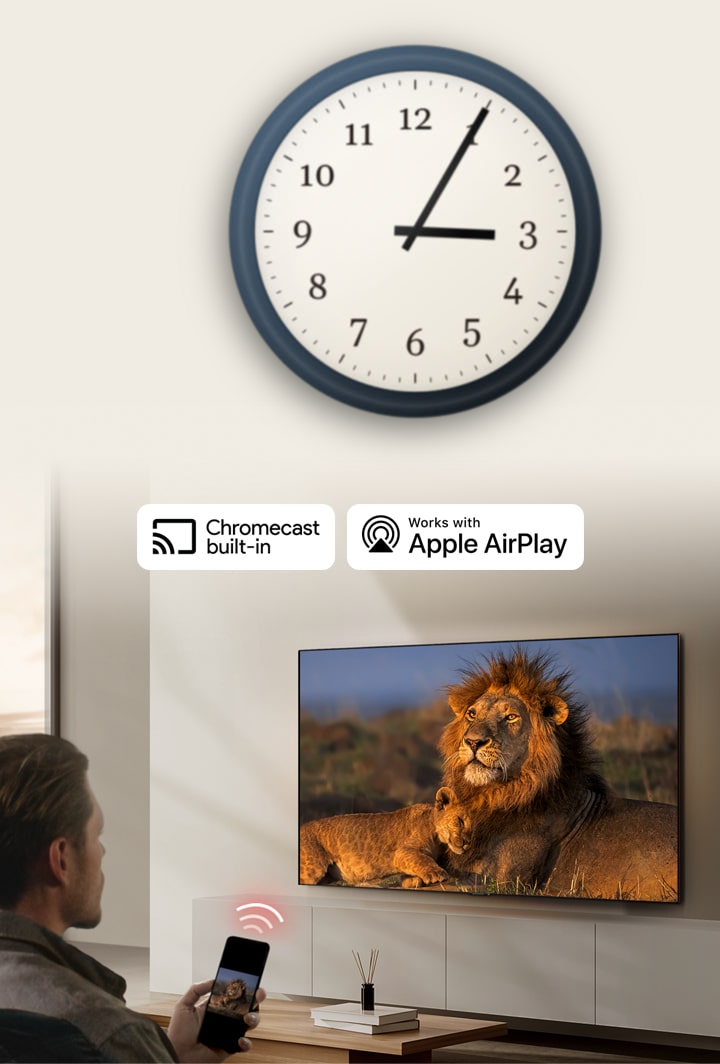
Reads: 3.05
